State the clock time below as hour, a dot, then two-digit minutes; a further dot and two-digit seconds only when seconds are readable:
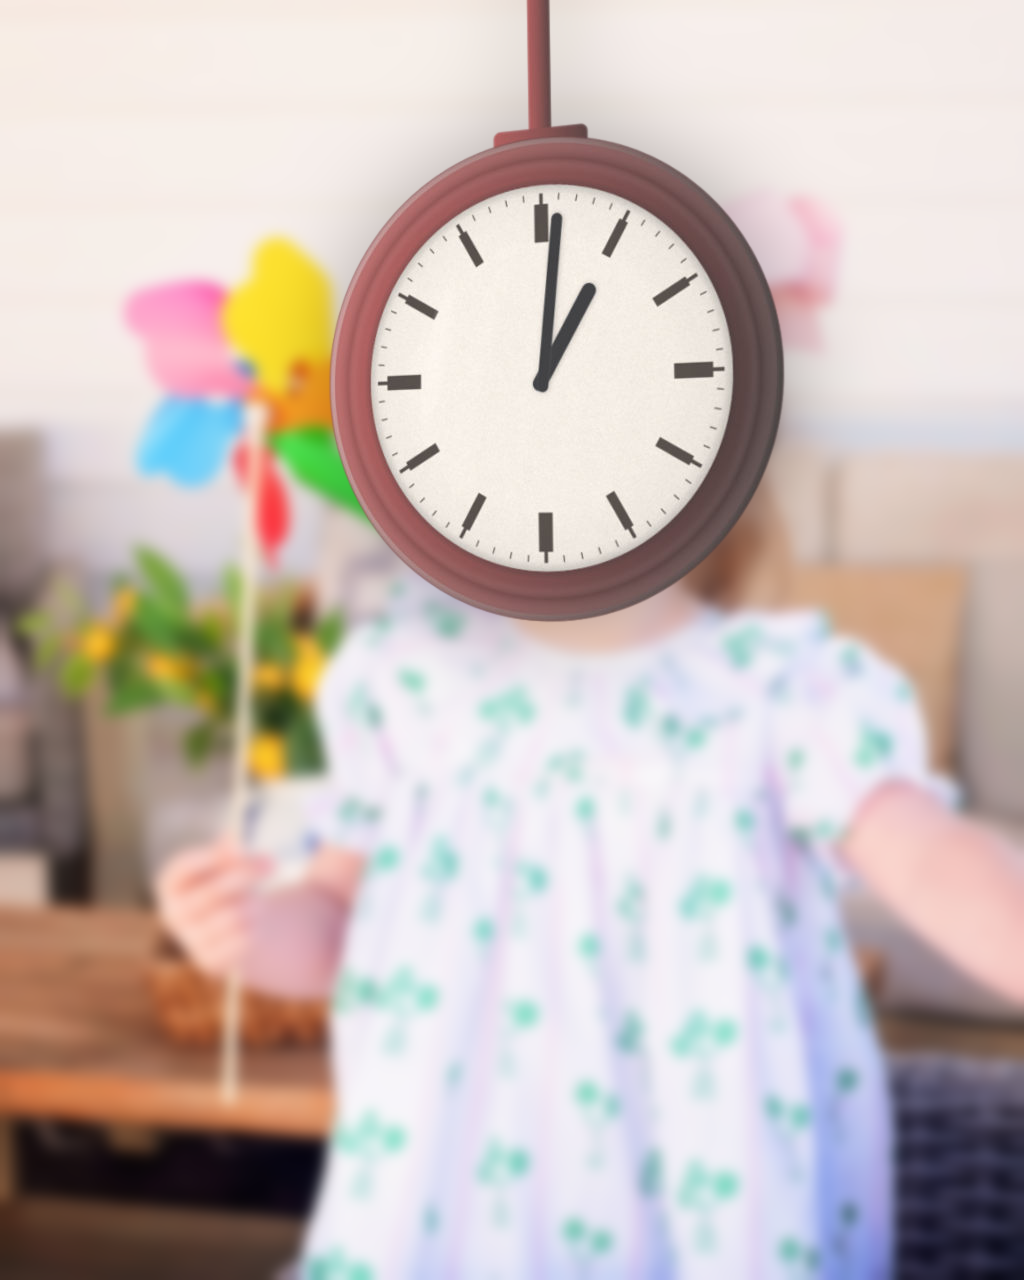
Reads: 1.01
